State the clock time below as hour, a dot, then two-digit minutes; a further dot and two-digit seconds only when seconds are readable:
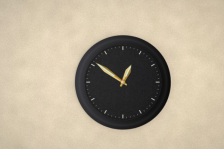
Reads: 12.51
